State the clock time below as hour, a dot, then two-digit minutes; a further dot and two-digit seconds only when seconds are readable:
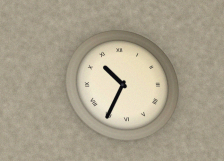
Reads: 10.35
